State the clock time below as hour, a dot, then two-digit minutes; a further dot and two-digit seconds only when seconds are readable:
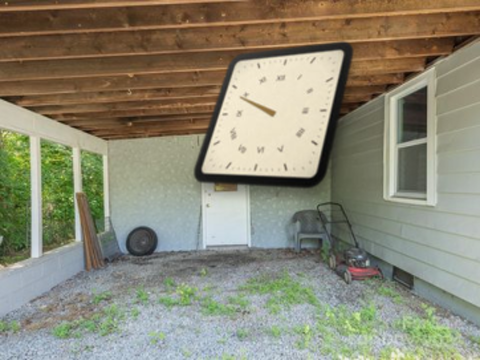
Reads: 9.49
